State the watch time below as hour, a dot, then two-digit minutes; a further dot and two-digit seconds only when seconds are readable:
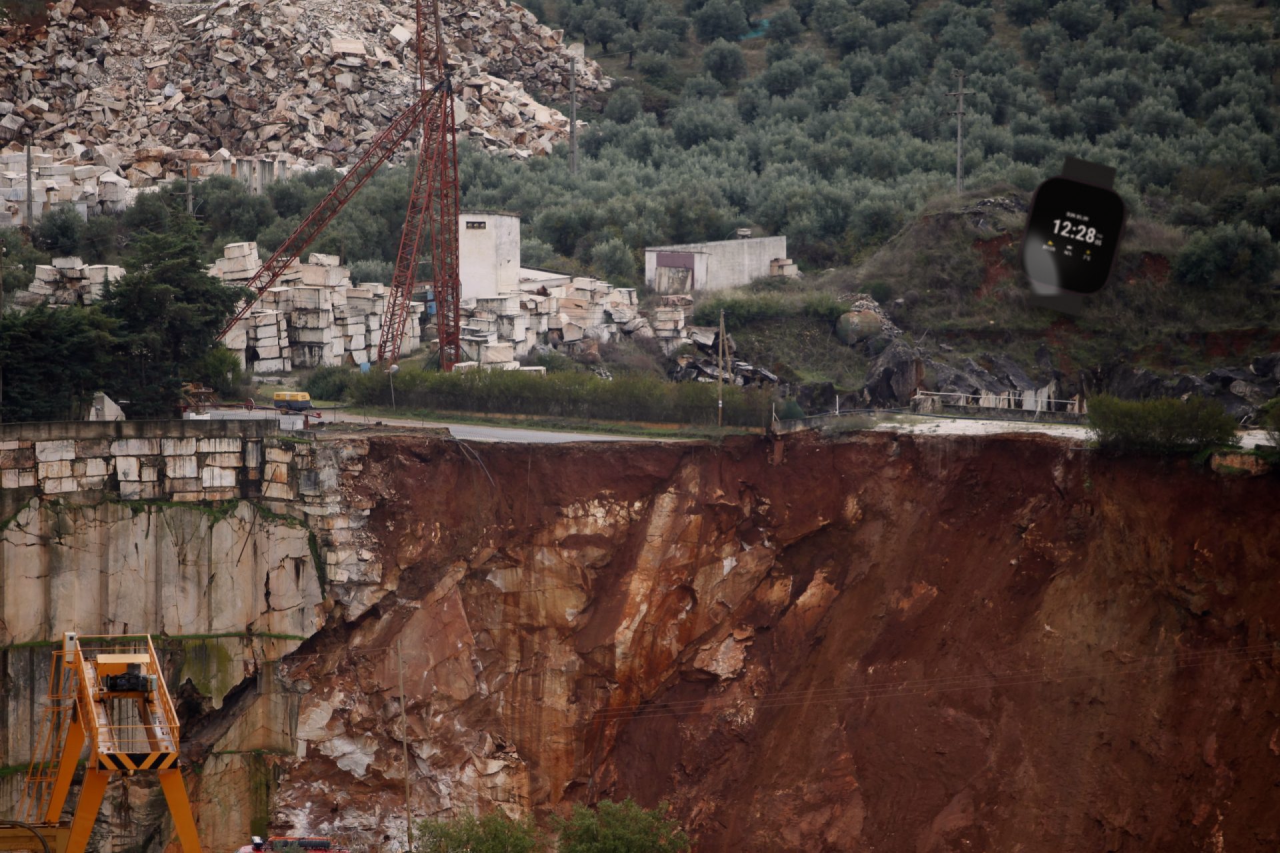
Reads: 12.28
